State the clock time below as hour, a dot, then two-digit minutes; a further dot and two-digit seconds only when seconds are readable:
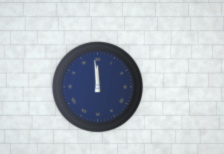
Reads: 11.59
